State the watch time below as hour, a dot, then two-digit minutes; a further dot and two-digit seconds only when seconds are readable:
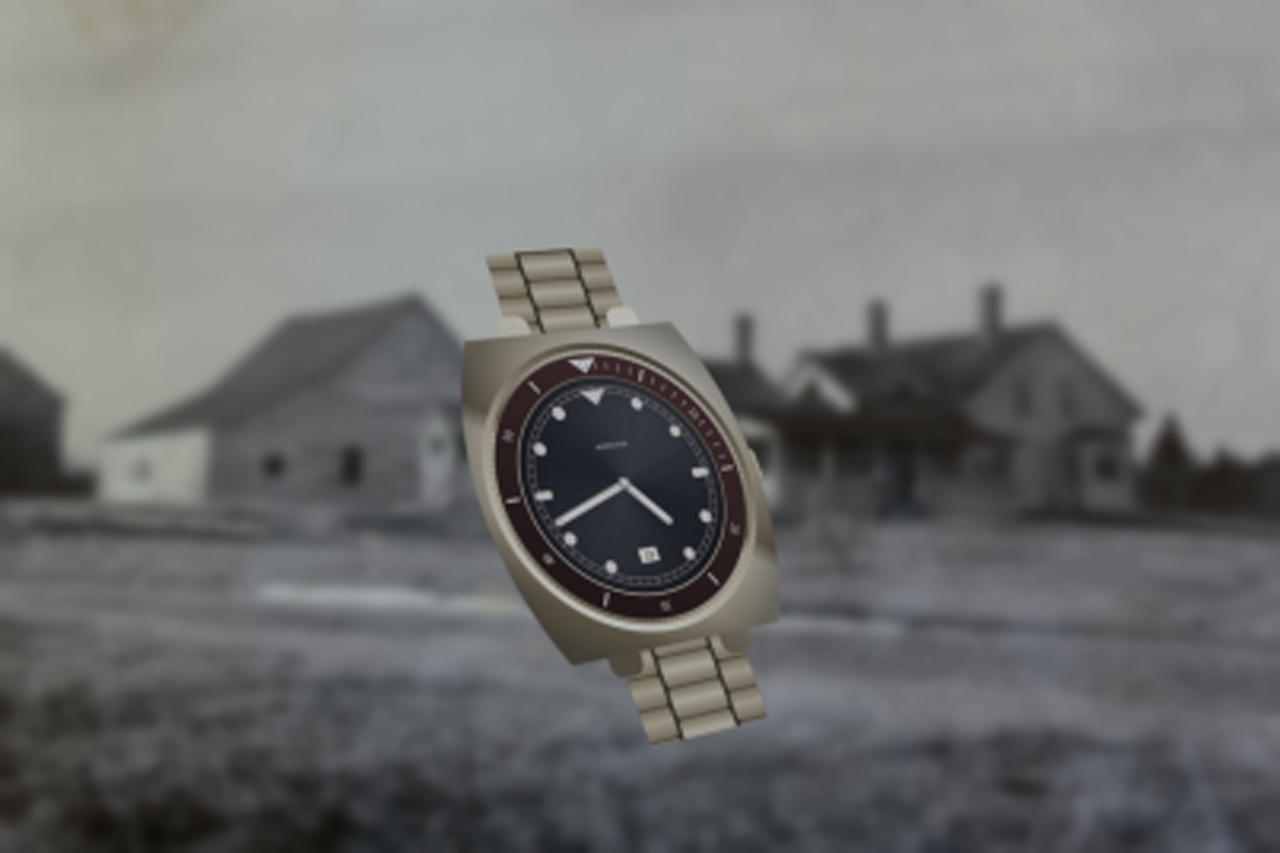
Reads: 4.42
